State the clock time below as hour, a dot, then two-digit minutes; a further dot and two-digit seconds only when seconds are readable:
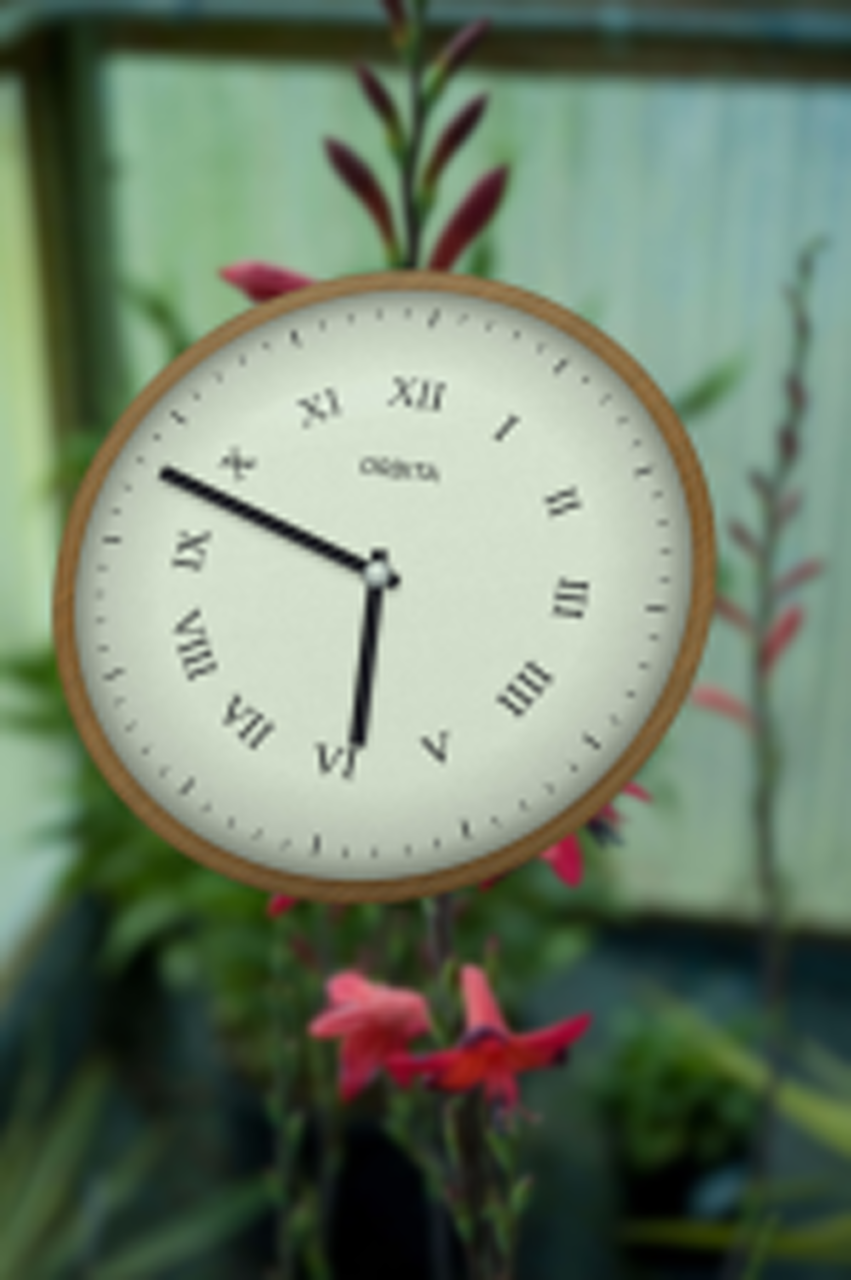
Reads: 5.48
